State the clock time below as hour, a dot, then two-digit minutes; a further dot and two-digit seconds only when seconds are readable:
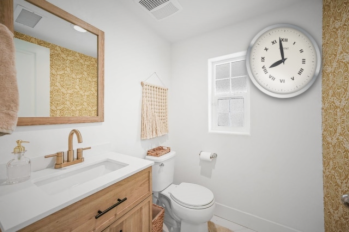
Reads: 7.58
